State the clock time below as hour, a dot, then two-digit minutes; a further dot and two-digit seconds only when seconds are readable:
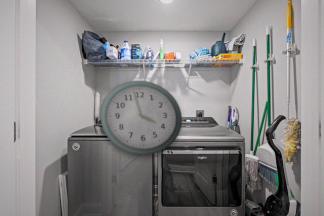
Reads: 3.58
